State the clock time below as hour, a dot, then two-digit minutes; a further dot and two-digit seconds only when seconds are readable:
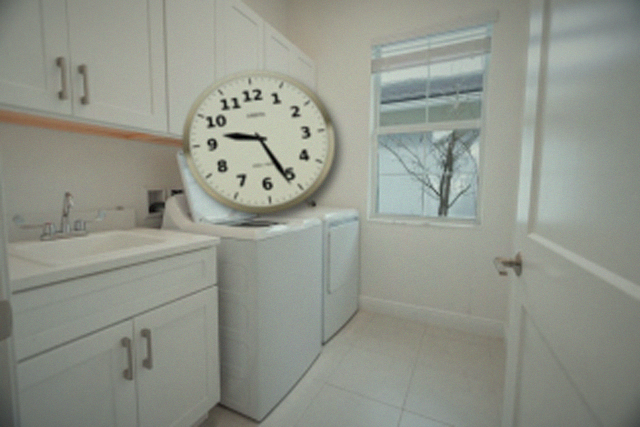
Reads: 9.26
